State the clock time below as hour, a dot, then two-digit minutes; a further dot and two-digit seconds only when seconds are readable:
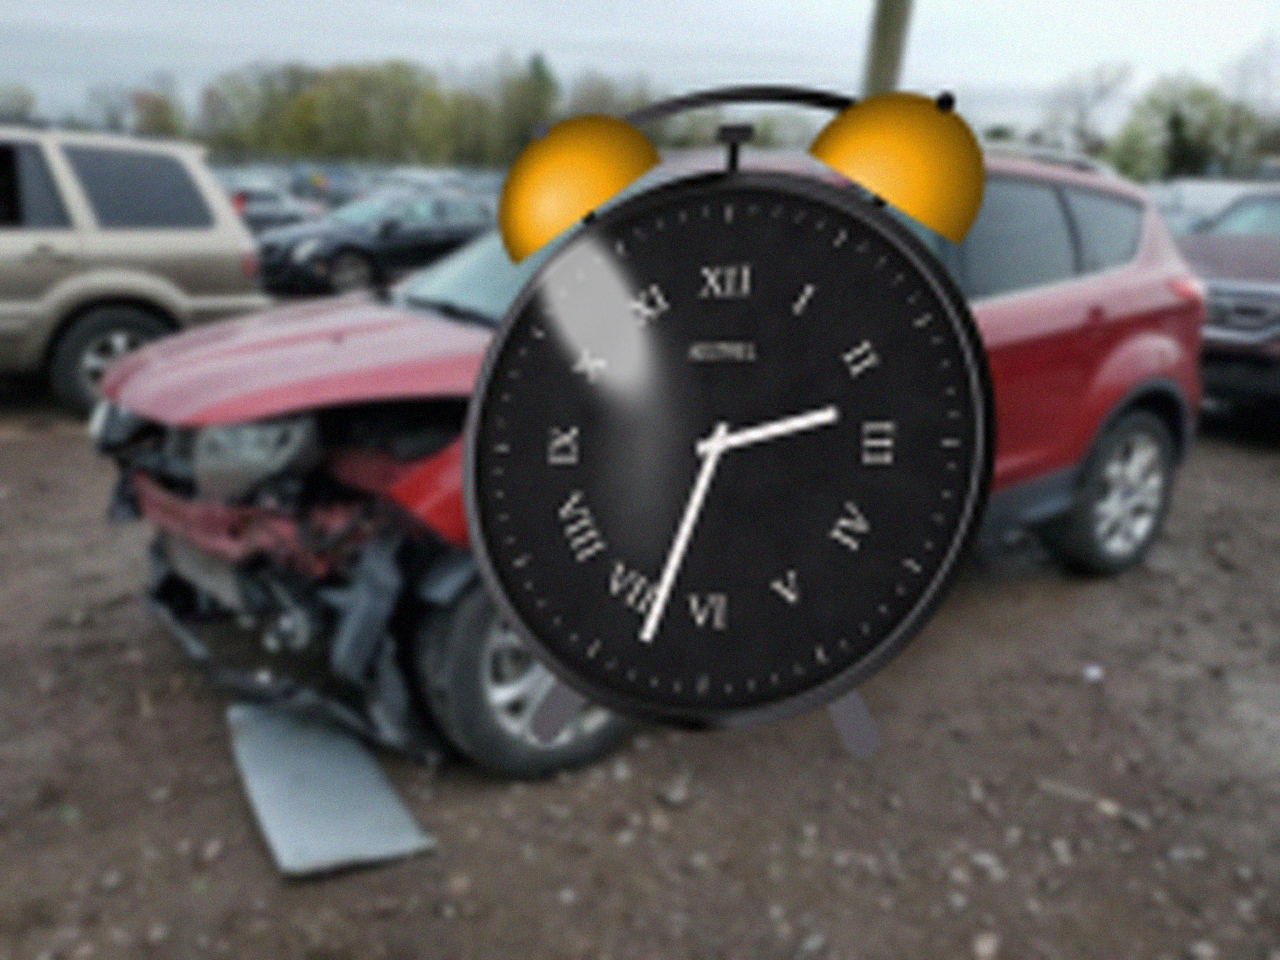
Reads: 2.33
